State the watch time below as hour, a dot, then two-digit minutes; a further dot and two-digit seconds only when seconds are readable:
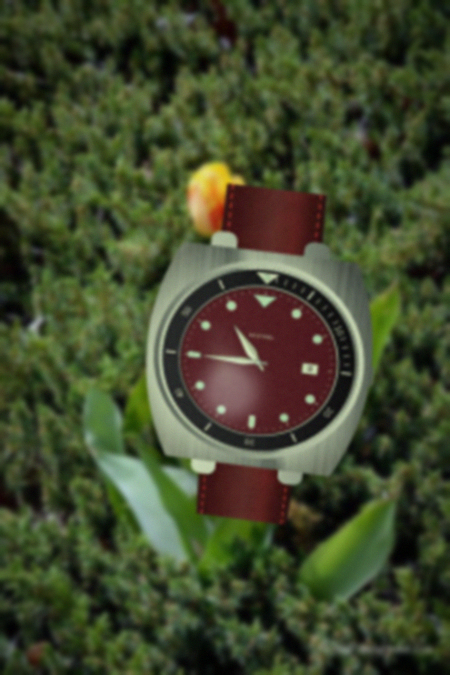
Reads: 10.45
